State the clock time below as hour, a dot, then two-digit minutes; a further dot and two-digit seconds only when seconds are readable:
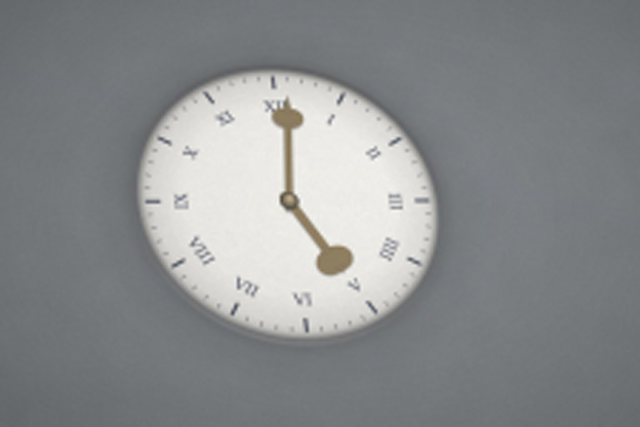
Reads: 5.01
